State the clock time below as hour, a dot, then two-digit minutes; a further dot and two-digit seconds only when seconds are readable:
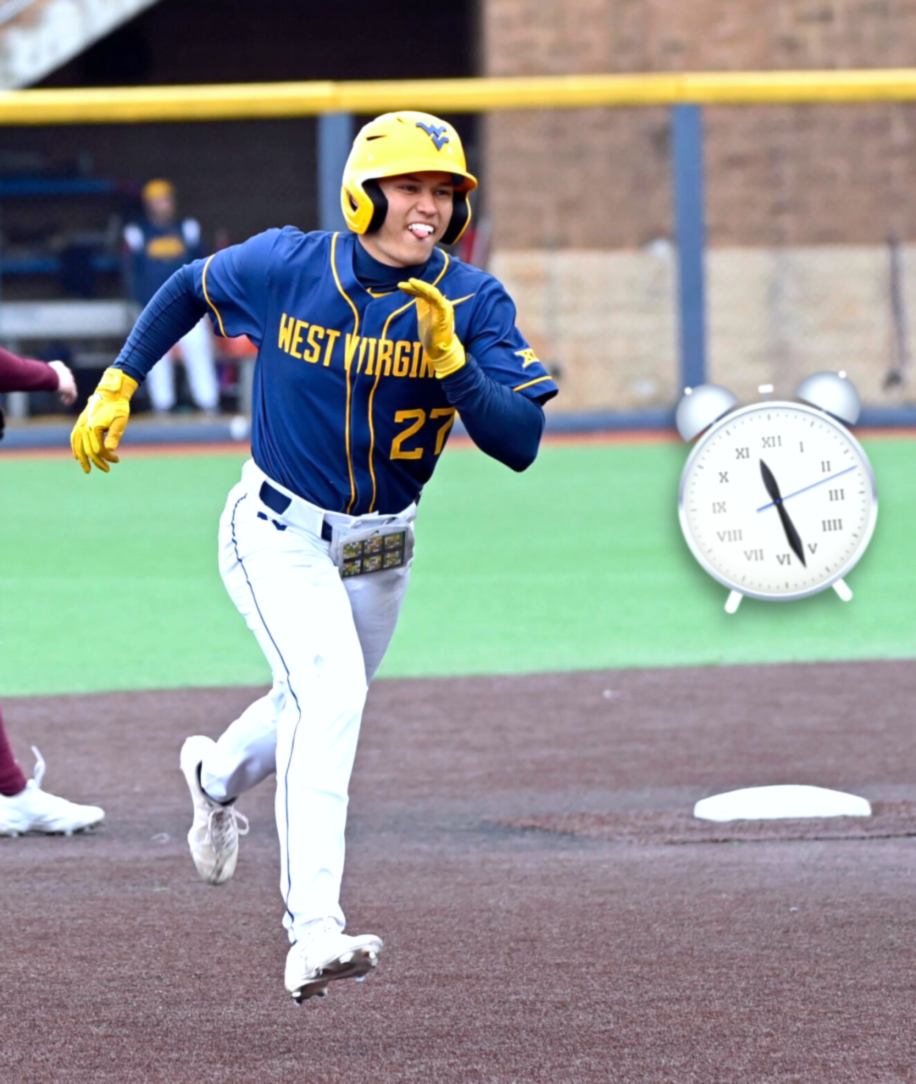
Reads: 11.27.12
